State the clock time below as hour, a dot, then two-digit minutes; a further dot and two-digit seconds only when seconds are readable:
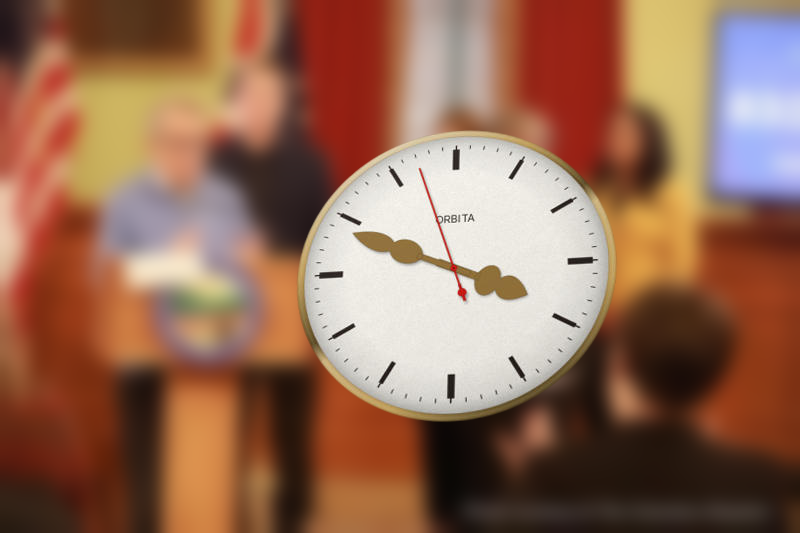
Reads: 3.48.57
